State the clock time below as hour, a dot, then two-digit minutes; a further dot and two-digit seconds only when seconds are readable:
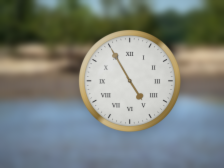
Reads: 4.55
